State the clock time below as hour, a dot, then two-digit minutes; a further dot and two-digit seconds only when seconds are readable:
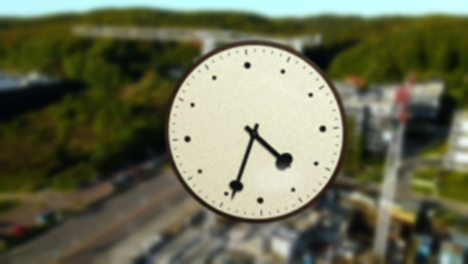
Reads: 4.34
